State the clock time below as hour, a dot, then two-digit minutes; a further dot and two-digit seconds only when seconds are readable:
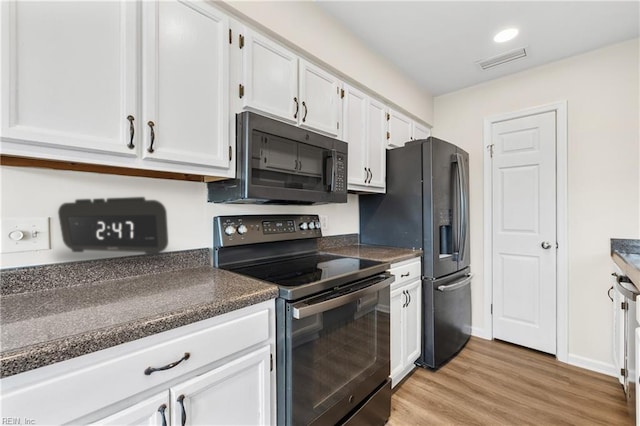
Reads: 2.47
